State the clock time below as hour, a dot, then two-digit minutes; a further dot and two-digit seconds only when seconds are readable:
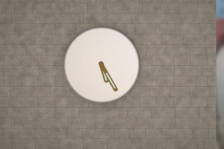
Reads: 5.25
